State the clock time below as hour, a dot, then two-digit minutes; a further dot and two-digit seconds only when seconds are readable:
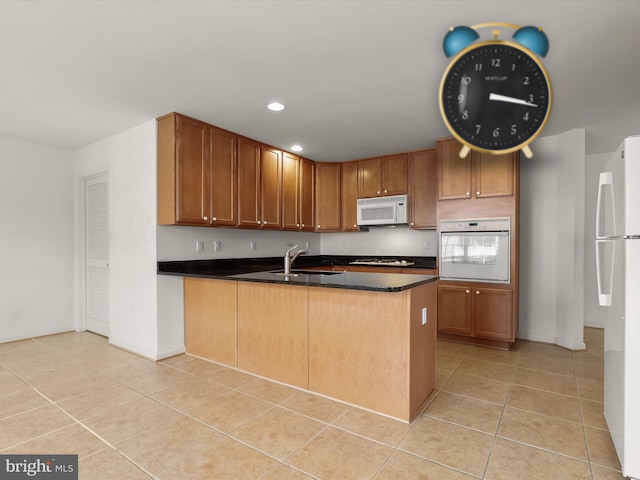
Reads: 3.17
